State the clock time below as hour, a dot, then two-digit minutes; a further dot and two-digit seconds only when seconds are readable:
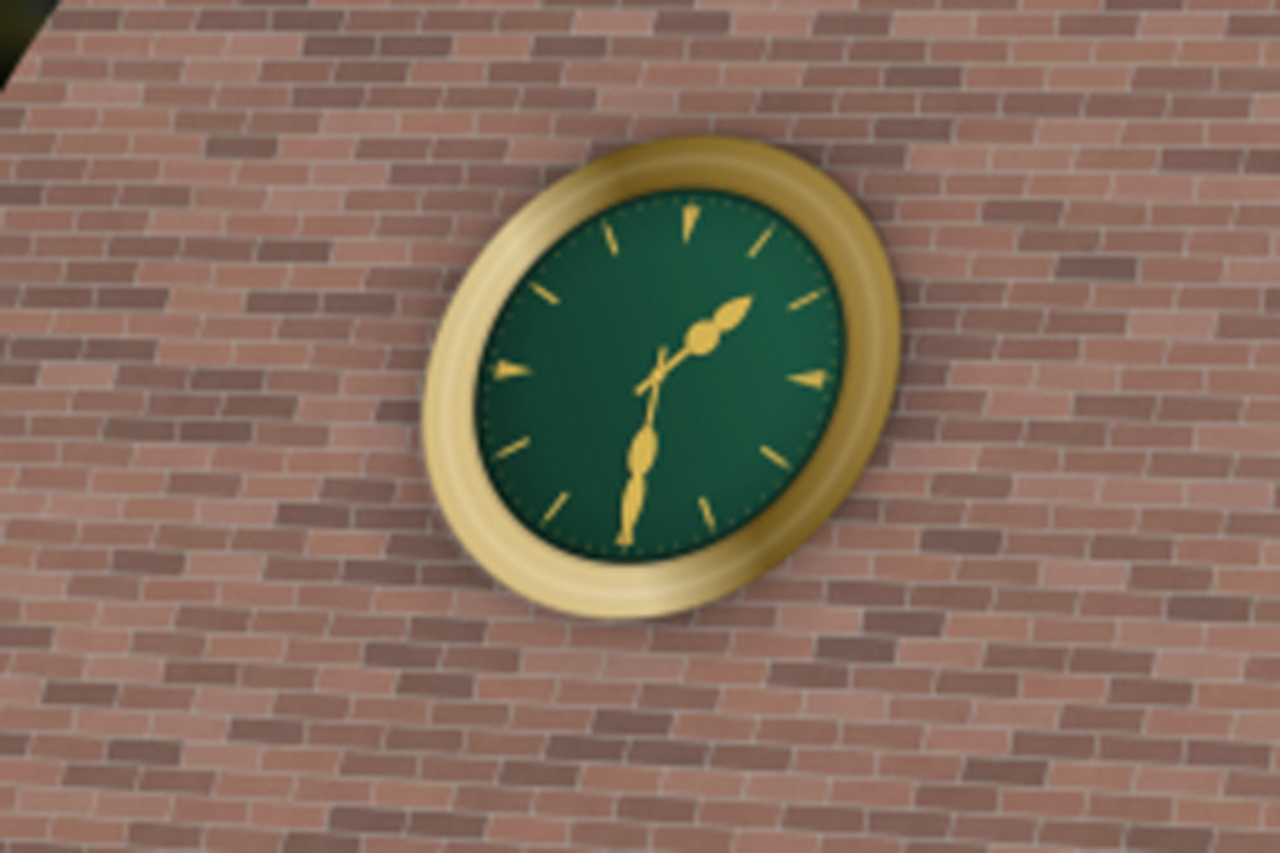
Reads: 1.30
